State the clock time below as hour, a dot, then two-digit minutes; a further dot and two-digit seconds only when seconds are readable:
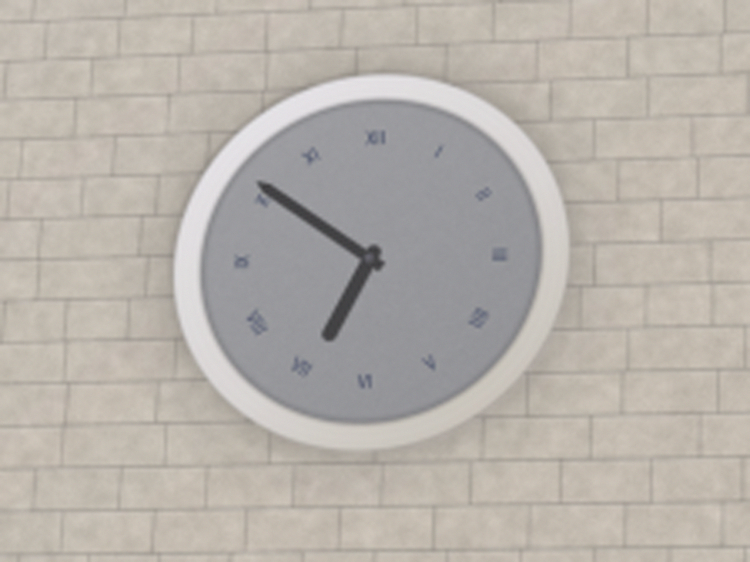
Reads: 6.51
